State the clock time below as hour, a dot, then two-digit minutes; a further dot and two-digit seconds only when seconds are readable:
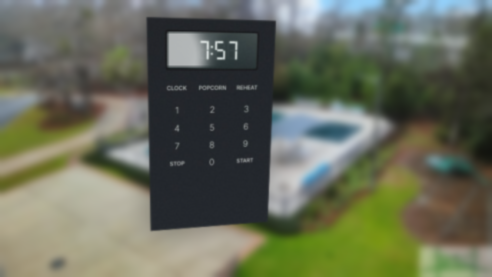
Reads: 7.57
